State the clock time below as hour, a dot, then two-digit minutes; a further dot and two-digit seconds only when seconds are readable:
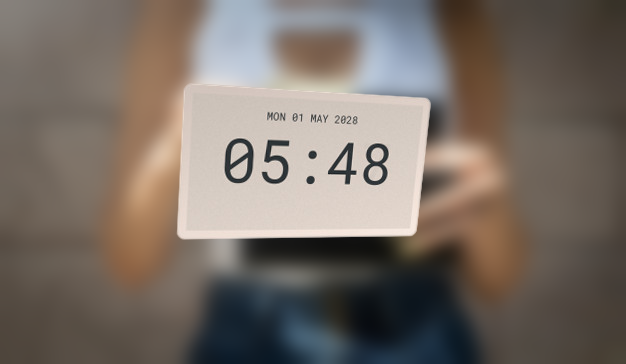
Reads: 5.48
